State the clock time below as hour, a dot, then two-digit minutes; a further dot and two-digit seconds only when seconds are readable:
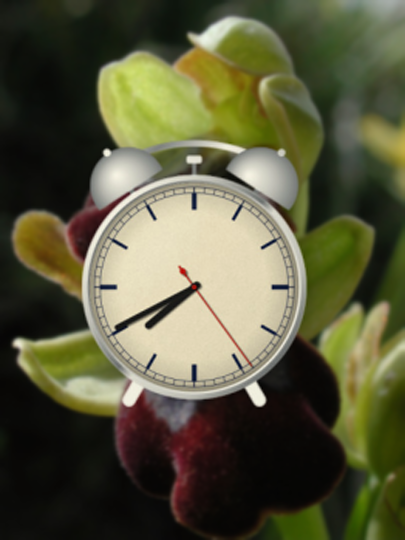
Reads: 7.40.24
